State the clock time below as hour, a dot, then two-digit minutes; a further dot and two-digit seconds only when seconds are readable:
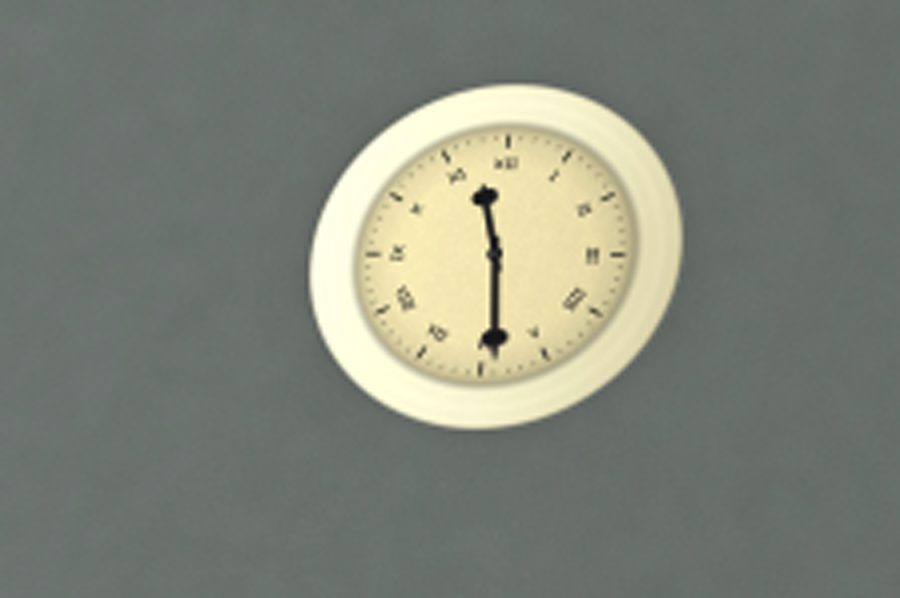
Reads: 11.29
